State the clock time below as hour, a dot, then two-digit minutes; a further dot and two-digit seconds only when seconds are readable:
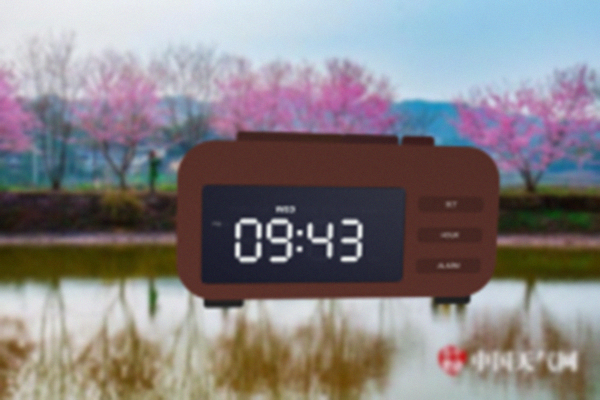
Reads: 9.43
